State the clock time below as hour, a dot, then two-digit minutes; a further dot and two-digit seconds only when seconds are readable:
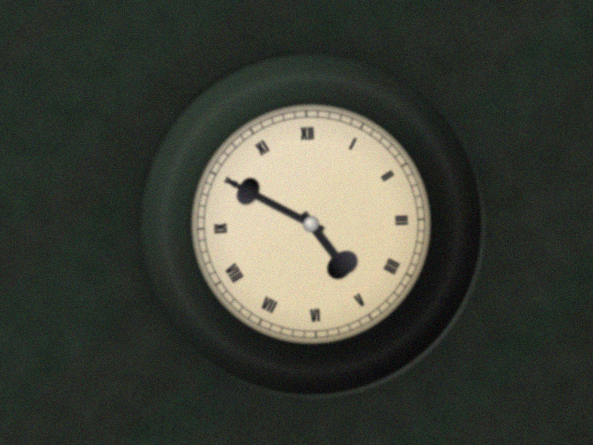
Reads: 4.50
